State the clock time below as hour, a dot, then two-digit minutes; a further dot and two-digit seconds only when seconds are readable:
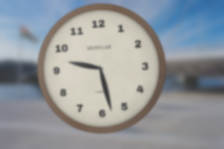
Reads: 9.28
